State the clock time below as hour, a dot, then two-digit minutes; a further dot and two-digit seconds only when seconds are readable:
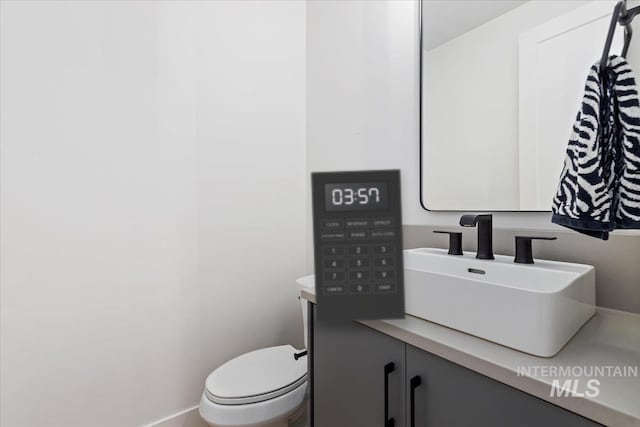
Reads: 3.57
